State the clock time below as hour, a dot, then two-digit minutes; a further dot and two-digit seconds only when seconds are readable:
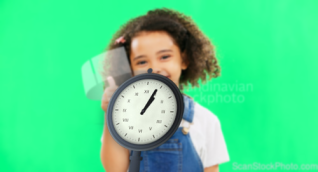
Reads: 1.04
